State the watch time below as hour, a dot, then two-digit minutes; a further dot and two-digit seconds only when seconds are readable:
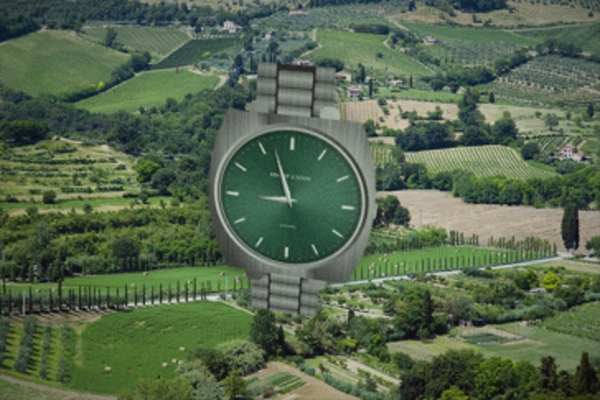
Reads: 8.57
